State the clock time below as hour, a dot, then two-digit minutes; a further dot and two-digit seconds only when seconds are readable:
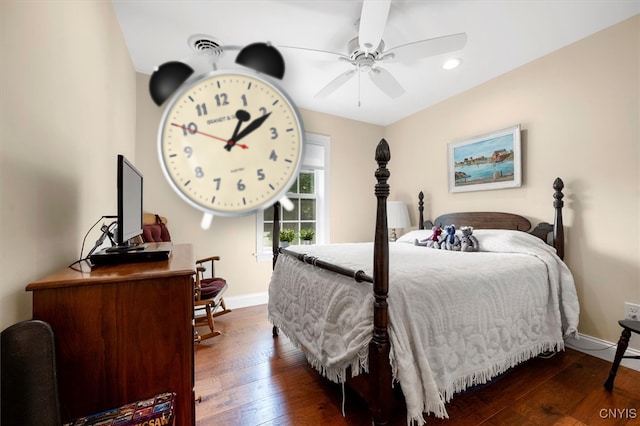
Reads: 1.10.50
